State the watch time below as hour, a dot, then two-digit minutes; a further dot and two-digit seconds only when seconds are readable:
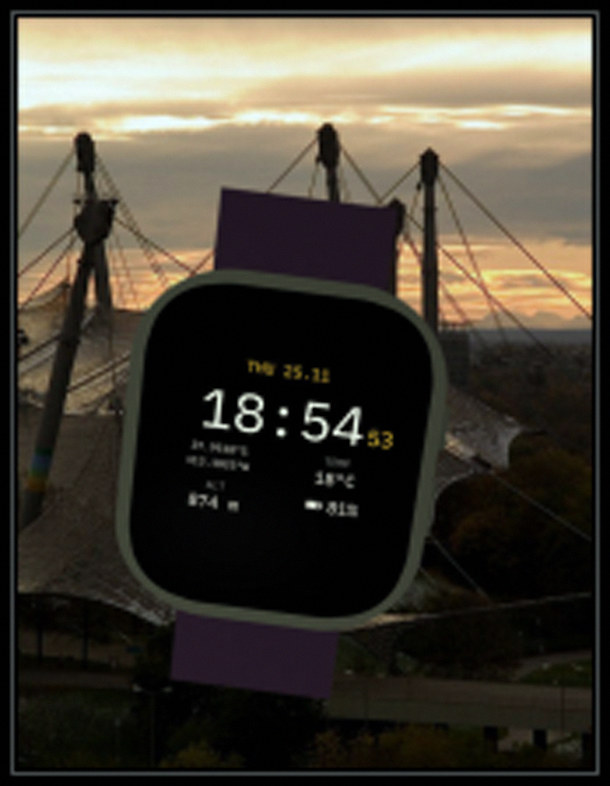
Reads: 18.54
